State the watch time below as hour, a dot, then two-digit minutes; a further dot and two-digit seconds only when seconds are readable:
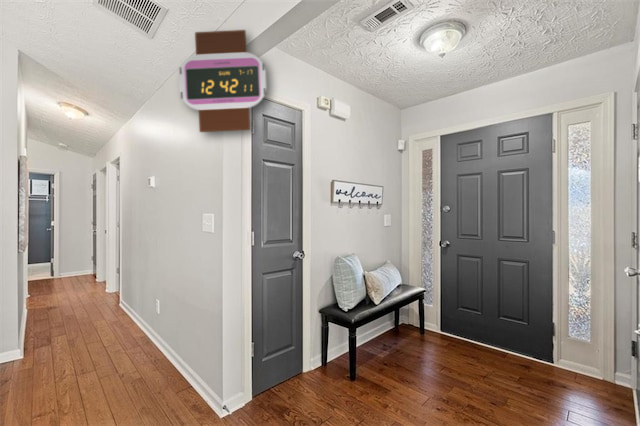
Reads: 12.42
